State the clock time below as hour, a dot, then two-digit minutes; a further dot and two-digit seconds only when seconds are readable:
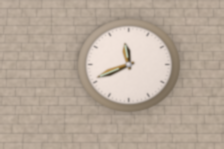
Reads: 11.41
